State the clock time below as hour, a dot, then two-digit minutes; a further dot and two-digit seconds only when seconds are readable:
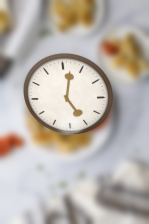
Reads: 5.02
